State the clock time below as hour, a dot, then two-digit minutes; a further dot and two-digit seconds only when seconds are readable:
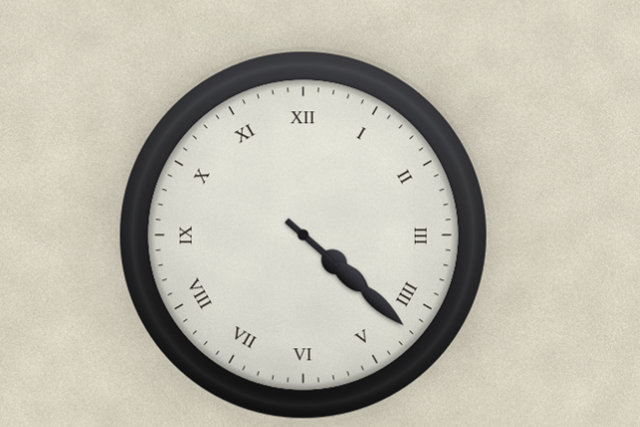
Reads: 4.22
